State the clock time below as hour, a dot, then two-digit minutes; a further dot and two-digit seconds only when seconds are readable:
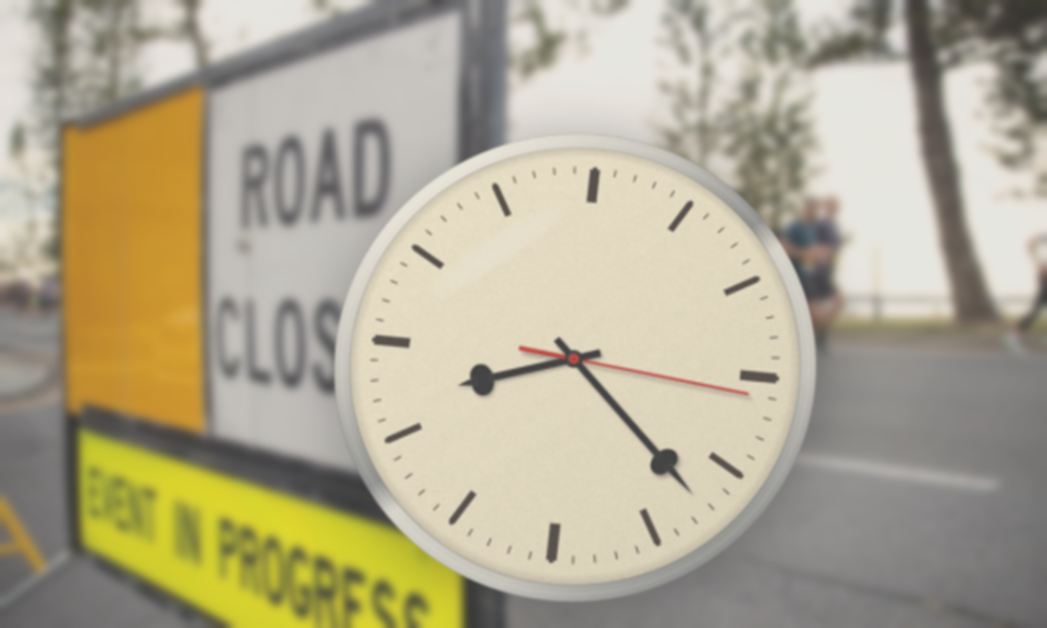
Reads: 8.22.16
